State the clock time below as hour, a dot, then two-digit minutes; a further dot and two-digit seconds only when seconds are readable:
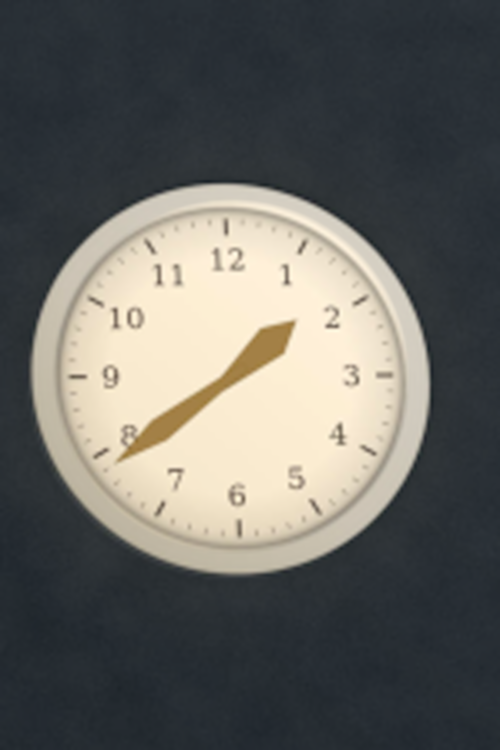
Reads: 1.39
